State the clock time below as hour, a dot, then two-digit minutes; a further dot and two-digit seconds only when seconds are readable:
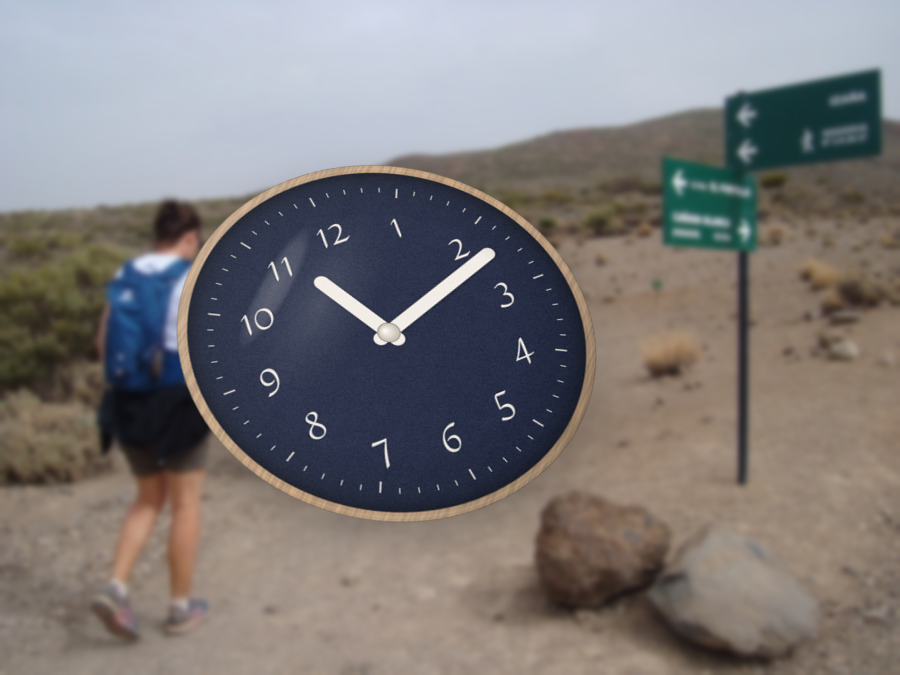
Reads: 11.12
